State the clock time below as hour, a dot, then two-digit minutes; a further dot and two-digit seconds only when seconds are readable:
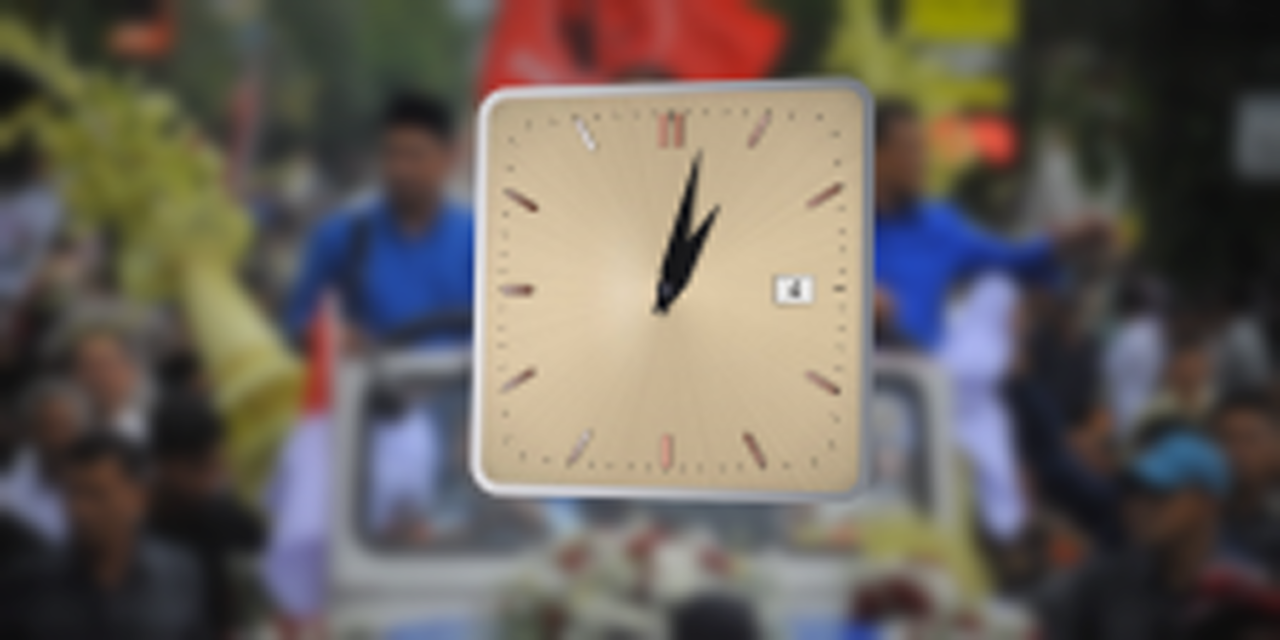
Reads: 1.02
